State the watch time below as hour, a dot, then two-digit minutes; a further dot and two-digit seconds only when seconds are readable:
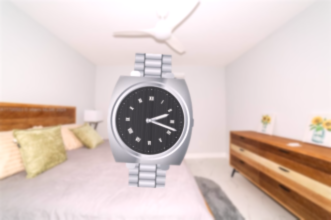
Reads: 2.18
